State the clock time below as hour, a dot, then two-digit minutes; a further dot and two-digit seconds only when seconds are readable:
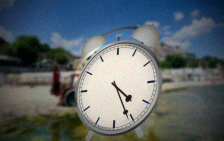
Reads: 4.26
